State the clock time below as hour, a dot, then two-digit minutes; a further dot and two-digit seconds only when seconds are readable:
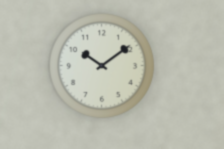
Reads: 10.09
